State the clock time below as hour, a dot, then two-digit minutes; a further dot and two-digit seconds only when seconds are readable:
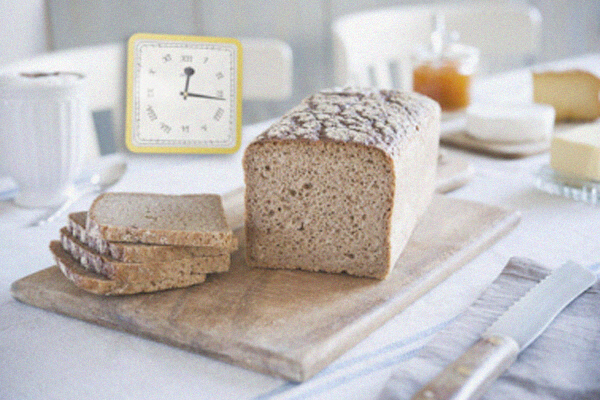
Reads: 12.16
